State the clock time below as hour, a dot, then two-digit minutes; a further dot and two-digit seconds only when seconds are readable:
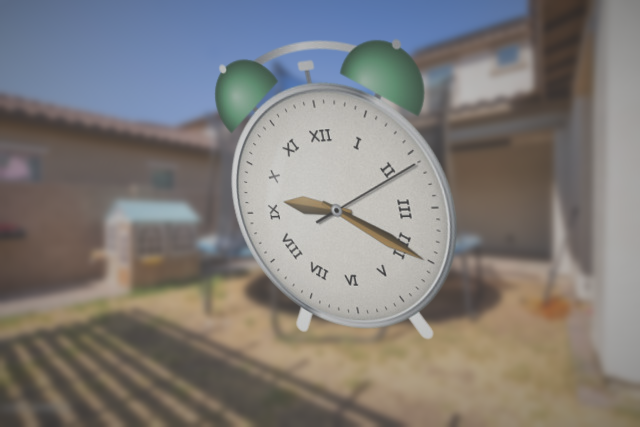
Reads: 9.20.11
